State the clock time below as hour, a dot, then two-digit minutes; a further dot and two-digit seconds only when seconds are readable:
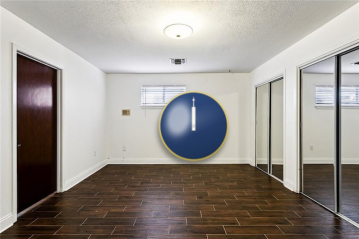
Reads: 12.00
